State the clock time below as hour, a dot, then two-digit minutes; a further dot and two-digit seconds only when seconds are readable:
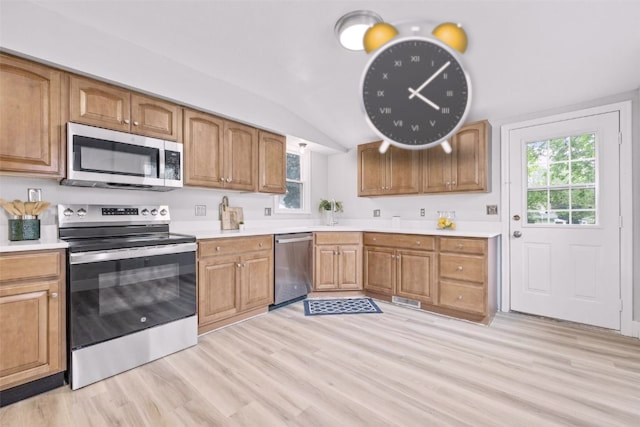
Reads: 4.08
